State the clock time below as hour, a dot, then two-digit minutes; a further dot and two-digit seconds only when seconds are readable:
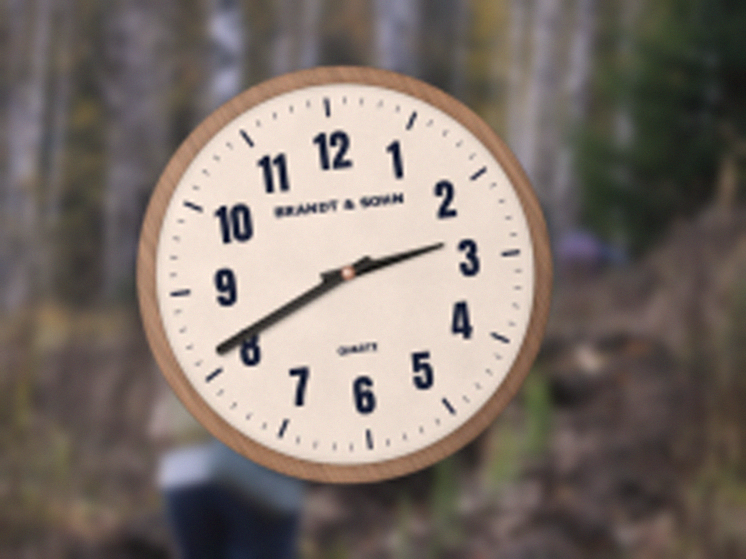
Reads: 2.41
